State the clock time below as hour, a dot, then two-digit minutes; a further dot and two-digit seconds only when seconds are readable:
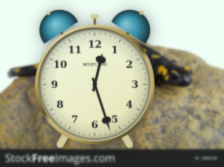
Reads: 12.27
